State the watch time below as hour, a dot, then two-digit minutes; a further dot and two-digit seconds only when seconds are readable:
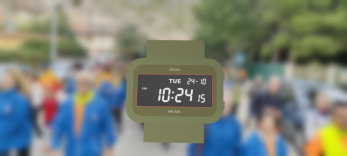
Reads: 10.24.15
